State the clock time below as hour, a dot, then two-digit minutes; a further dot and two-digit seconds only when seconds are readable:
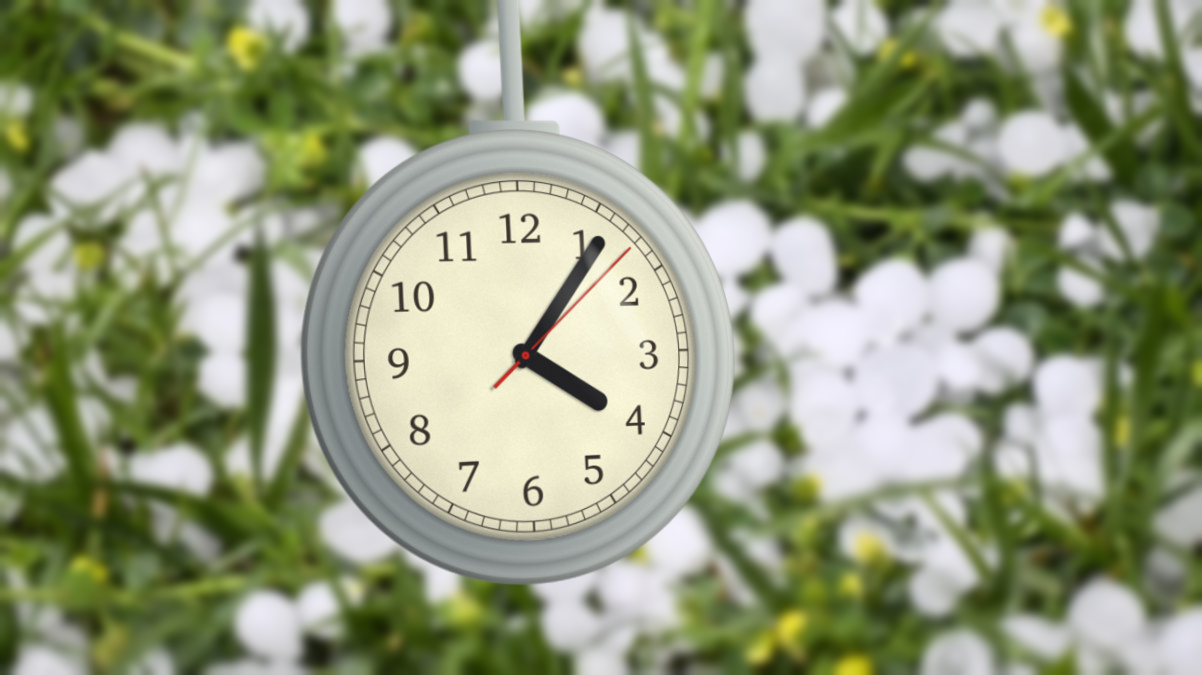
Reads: 4.06.08
